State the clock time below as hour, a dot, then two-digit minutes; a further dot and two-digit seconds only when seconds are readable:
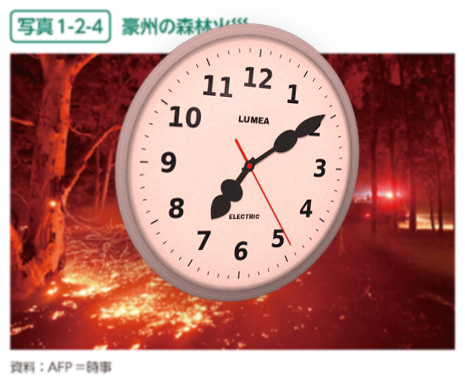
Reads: 7.09.24
